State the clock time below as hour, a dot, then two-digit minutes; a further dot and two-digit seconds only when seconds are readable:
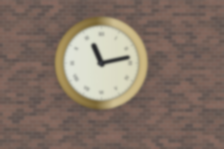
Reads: 11.13
